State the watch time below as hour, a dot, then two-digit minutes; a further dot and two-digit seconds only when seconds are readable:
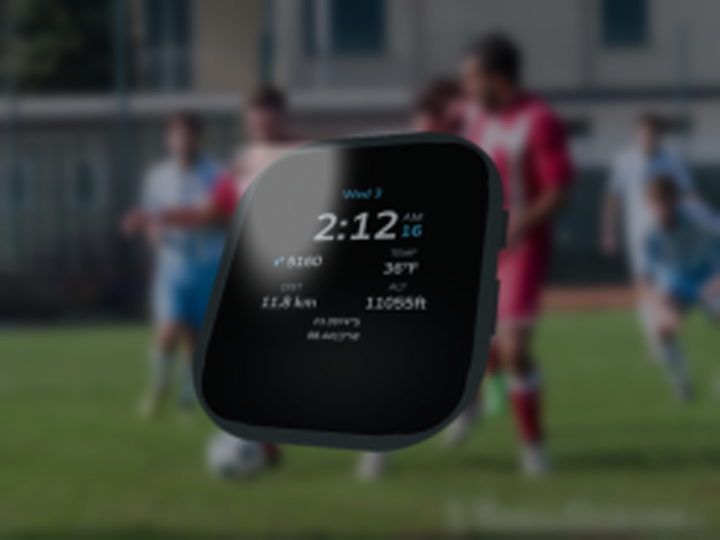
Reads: 2.12
